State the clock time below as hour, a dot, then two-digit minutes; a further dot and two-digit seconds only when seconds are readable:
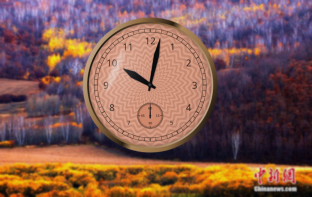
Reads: 10.02
